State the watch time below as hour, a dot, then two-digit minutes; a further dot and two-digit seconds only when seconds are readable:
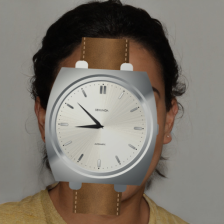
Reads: 8.52
